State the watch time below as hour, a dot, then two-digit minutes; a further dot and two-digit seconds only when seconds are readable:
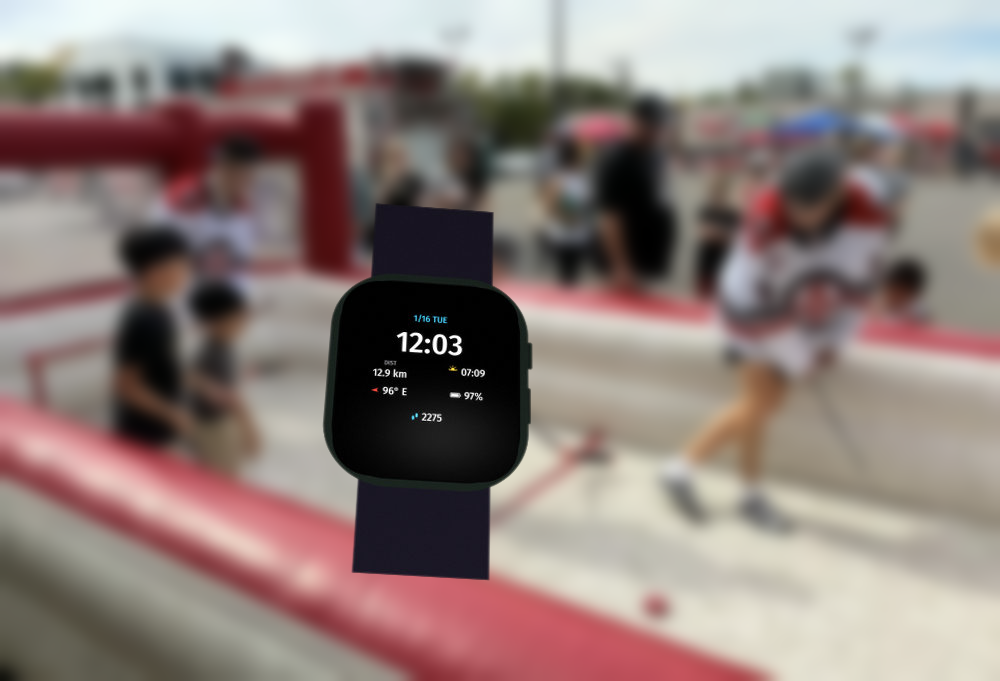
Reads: 12.03
